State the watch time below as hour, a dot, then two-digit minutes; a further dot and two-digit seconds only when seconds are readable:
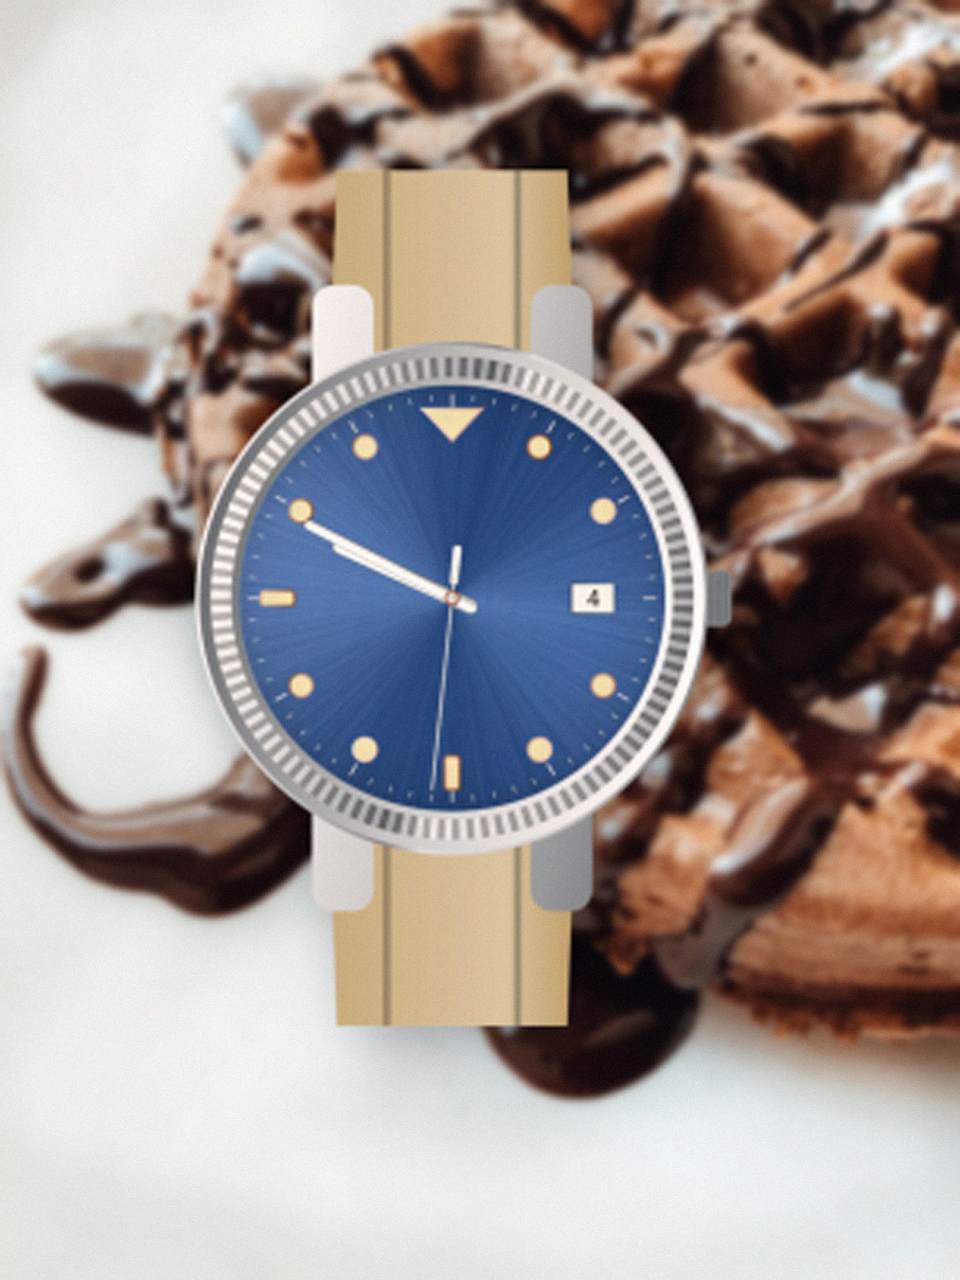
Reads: 9.49.31
